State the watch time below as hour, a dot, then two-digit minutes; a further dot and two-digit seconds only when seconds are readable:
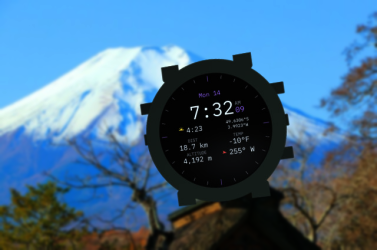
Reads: 7.32.09
